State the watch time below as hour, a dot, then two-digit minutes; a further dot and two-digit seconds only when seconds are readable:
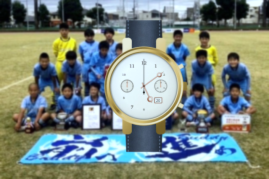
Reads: 5.09
